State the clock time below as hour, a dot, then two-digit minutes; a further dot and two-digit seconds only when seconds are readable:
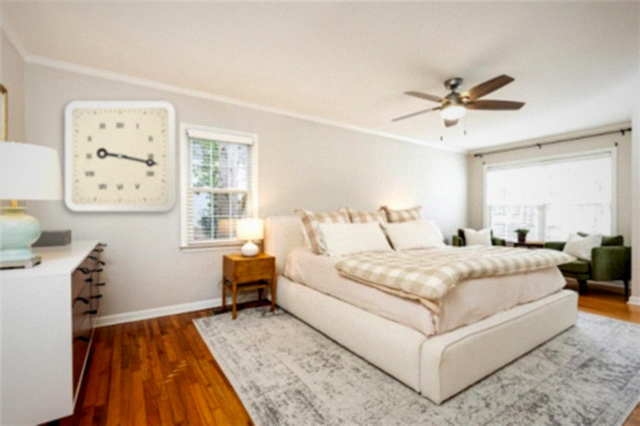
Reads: 9.17
